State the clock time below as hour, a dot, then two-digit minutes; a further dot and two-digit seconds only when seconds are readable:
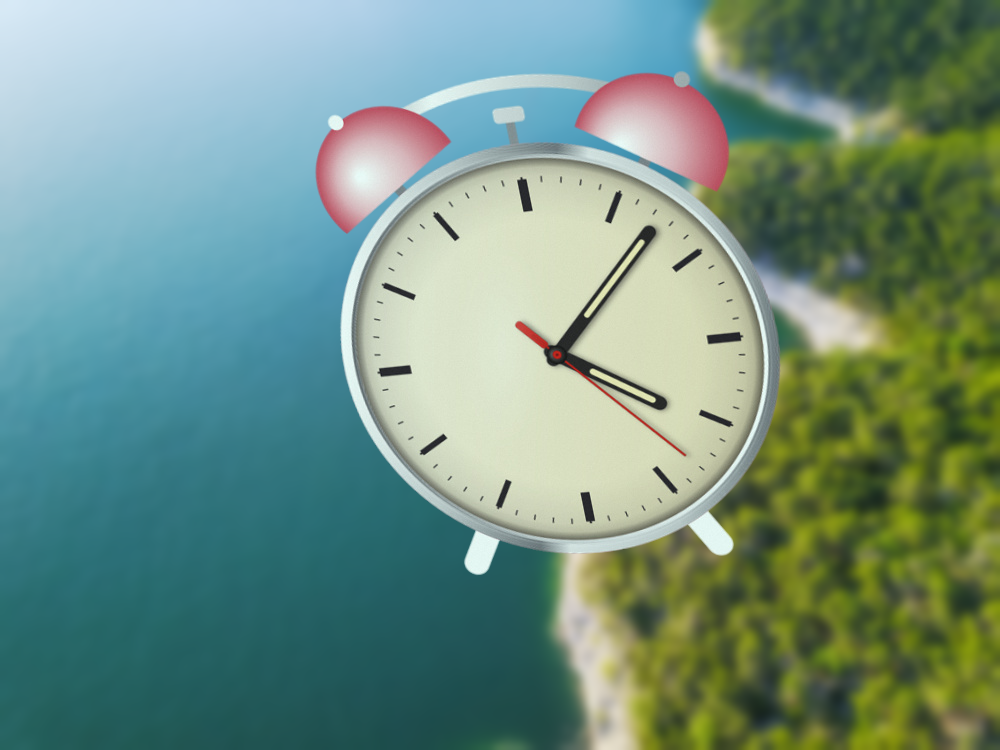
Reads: 4.07.23
